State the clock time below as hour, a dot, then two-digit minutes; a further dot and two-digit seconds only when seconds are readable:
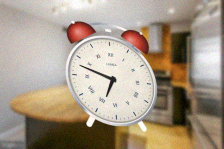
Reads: 6.48
